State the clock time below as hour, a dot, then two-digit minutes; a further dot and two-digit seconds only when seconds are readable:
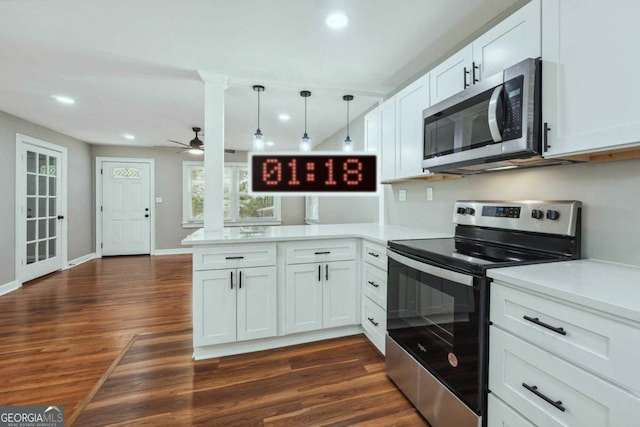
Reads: 1.18
